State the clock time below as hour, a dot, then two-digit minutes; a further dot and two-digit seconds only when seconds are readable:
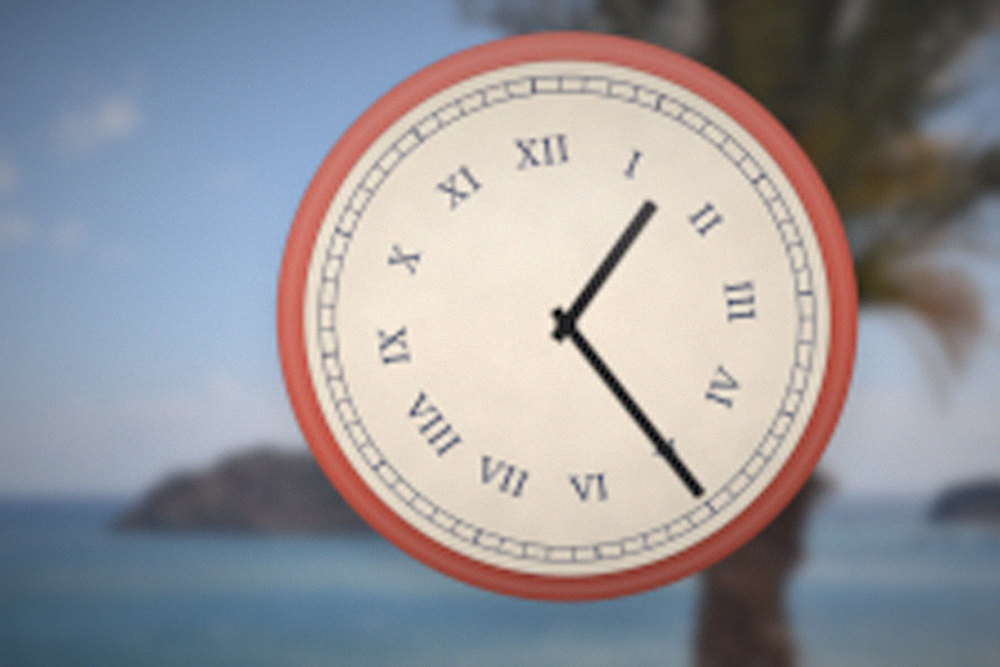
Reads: 1.25
